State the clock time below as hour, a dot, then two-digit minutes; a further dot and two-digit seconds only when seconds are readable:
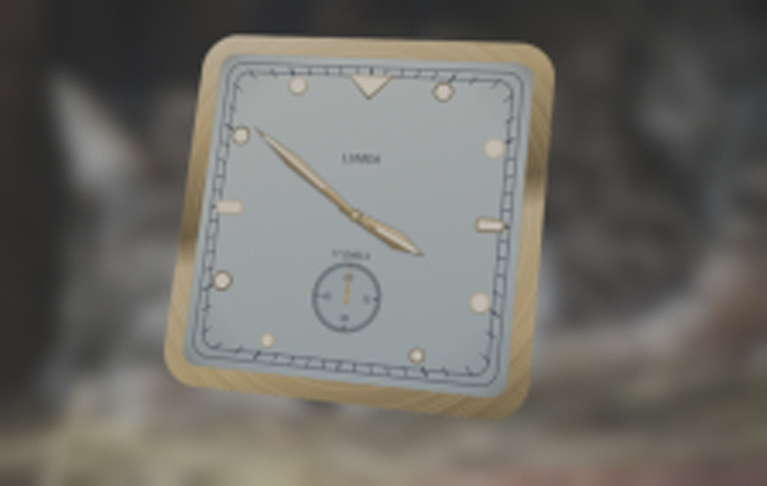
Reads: 3.51
